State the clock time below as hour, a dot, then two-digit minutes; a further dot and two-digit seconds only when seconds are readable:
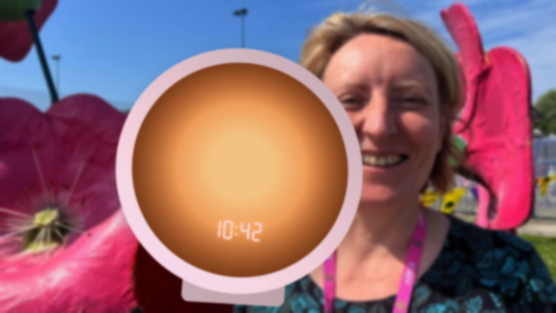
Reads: 10.42
